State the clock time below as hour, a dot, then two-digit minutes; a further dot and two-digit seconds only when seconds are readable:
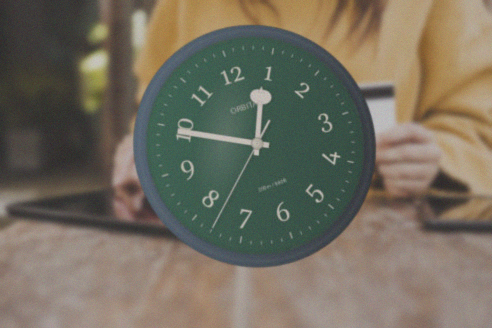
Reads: 12.49.38
